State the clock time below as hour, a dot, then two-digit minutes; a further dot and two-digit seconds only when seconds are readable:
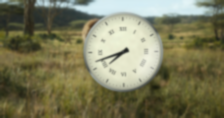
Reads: 7.42
